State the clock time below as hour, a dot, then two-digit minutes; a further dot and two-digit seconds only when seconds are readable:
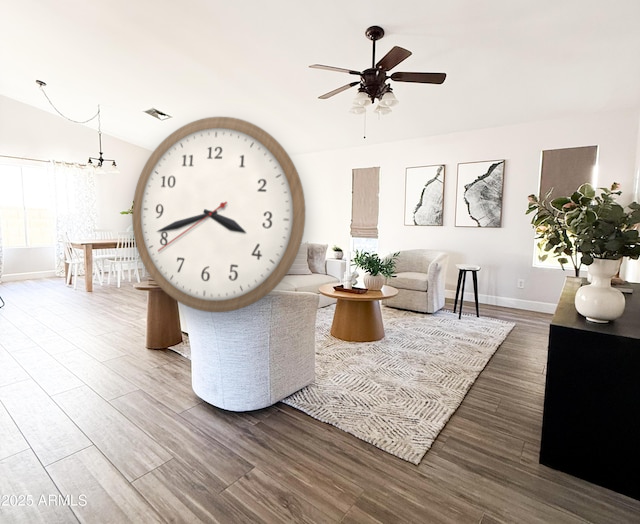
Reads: 3.41.39
